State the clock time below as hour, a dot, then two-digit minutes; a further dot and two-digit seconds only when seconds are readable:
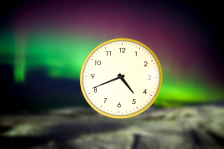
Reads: 4.41
